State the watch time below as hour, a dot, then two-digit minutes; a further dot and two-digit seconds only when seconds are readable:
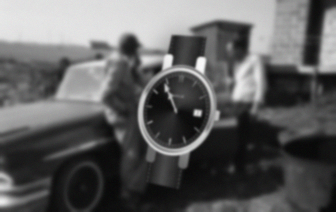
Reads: 10.54
